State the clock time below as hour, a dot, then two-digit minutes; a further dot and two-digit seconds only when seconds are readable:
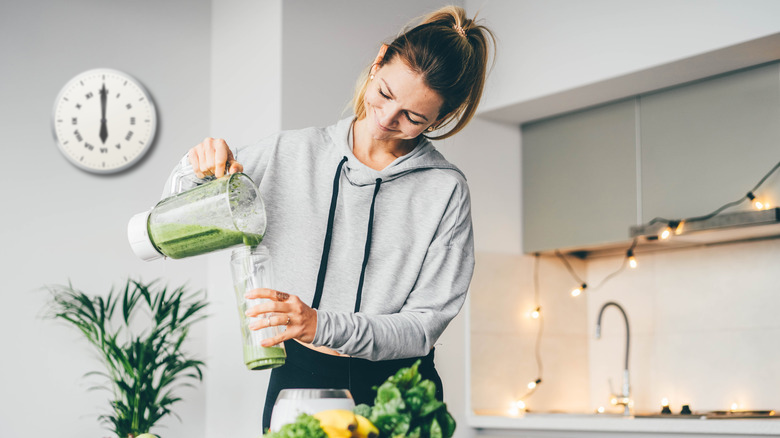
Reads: 6.00
